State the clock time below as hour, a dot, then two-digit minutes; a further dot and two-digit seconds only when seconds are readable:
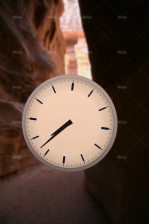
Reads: 7.37
